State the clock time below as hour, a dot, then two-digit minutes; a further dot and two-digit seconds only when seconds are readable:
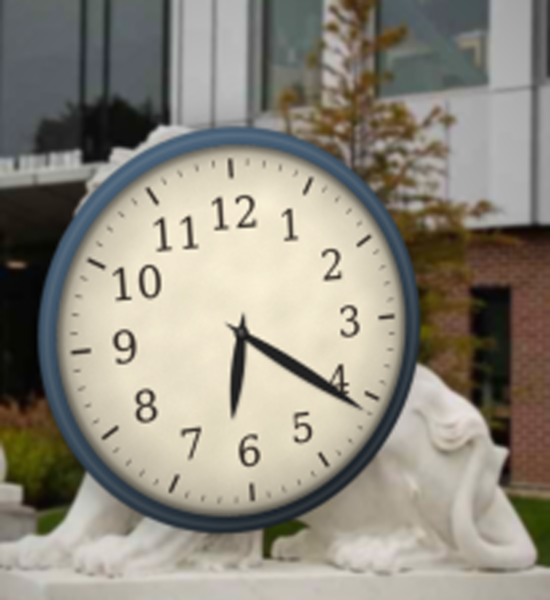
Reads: 6.21
